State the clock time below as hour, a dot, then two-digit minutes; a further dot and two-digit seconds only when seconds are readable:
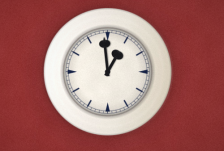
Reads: 12.59
